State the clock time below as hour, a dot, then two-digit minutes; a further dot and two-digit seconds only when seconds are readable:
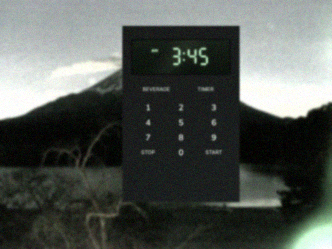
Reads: 3.45
